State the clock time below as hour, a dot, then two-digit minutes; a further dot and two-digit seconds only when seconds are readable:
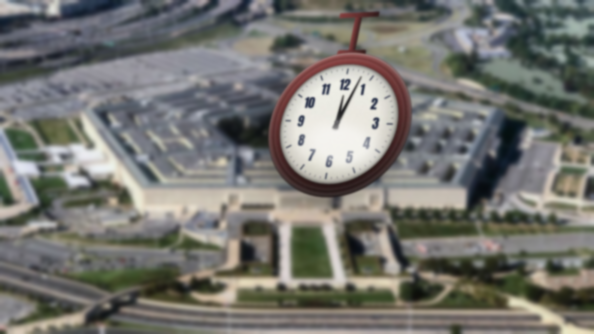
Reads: 12.03
